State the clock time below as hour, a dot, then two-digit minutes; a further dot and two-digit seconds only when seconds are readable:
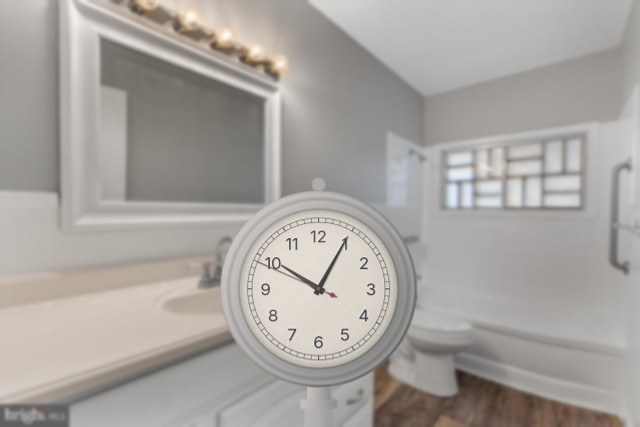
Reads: 10.04.49
